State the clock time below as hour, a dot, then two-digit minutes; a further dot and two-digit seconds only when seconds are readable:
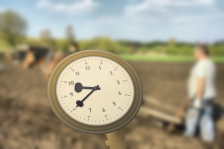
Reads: 9.40
